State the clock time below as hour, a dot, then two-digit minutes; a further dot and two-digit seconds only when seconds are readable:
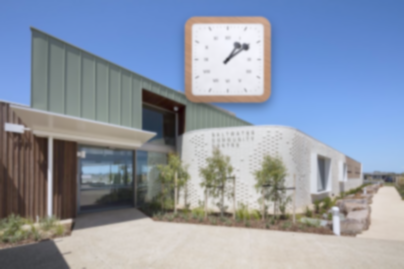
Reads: 1.09
